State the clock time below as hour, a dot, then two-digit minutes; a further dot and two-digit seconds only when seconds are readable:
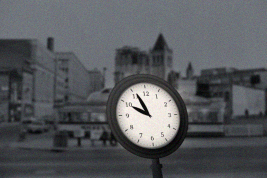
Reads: 9.56
